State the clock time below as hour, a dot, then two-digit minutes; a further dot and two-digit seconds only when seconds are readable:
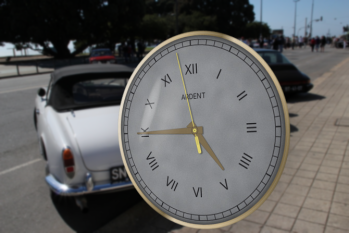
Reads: 4.44.58
